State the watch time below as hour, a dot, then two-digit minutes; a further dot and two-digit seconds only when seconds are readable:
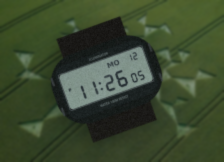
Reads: 11.26.05
